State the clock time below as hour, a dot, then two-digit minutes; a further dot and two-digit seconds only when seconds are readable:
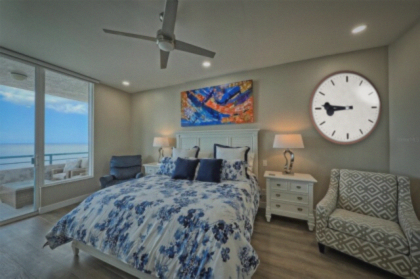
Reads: 8.46
